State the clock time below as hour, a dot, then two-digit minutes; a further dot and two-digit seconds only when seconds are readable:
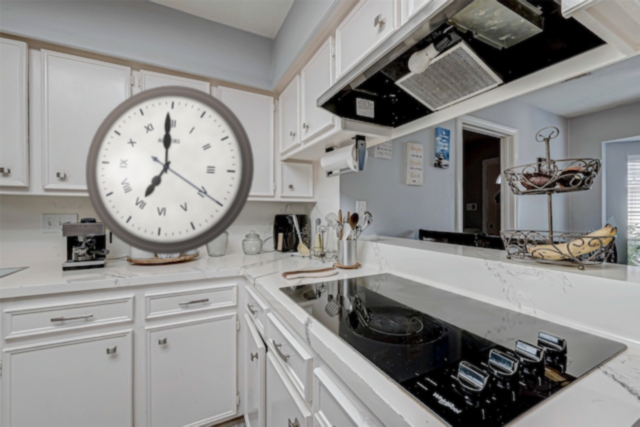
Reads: 6.59.20
